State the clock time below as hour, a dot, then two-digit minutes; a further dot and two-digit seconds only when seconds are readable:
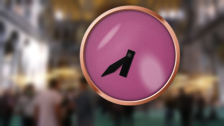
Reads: 6.39
